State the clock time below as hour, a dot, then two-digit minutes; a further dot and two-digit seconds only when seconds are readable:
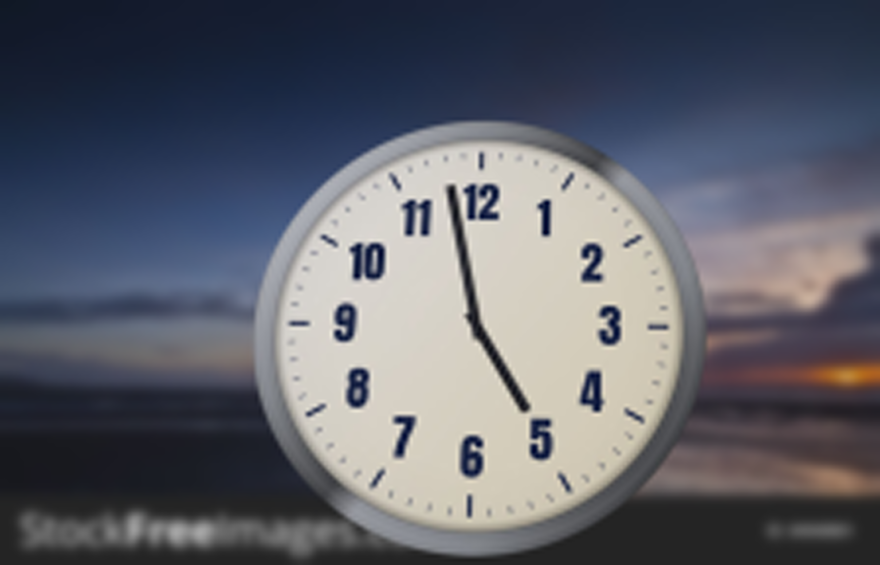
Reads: 4.58
